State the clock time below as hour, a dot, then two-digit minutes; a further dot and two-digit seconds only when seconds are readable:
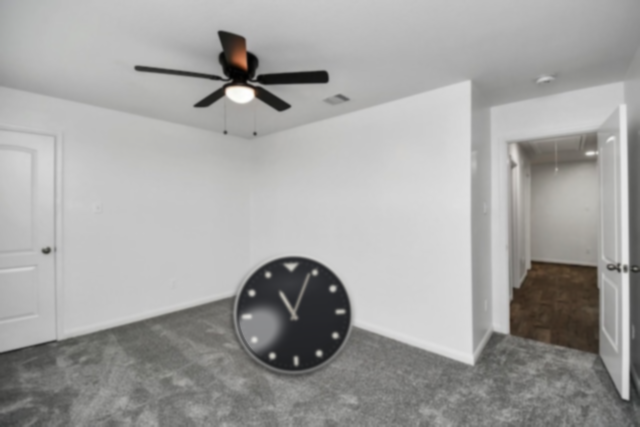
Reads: 11.04
